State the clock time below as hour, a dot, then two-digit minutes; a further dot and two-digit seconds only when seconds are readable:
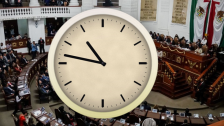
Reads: 10.47
